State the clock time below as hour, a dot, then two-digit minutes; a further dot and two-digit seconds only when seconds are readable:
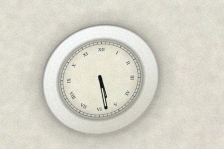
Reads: 5.28
